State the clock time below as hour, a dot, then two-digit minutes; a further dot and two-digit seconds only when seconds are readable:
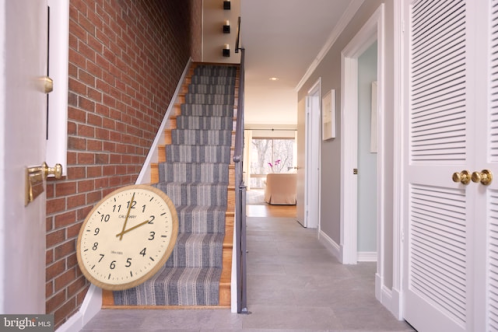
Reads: 2.00
